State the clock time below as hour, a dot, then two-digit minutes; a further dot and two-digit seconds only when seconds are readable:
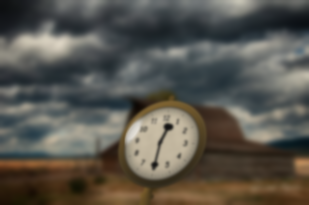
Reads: 12.30
